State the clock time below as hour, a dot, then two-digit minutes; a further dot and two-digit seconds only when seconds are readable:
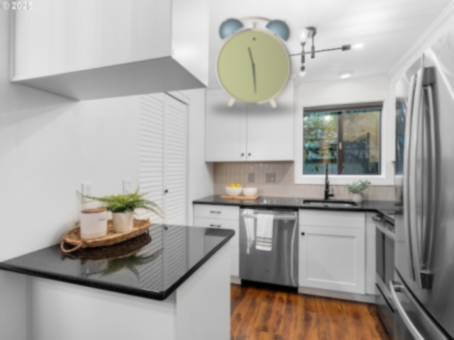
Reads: 11.29
